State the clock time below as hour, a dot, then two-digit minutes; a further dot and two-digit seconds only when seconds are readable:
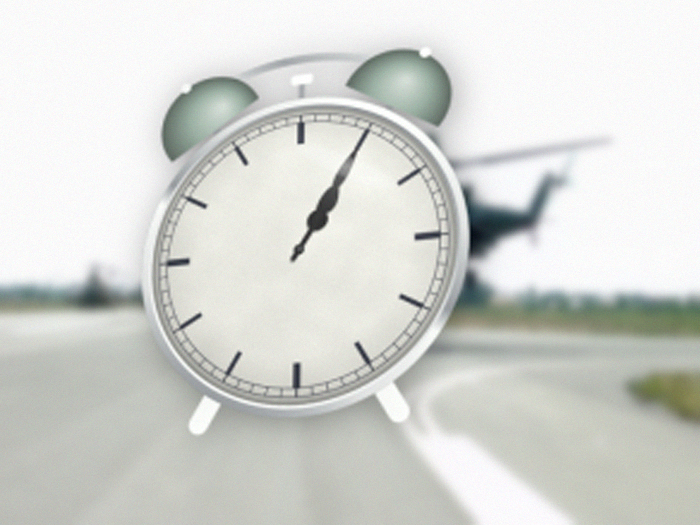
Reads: 1.05
